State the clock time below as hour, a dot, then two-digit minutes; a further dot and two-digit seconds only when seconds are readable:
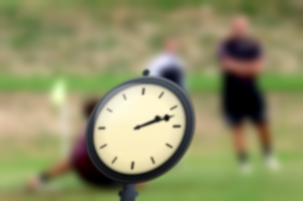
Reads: 2.12
